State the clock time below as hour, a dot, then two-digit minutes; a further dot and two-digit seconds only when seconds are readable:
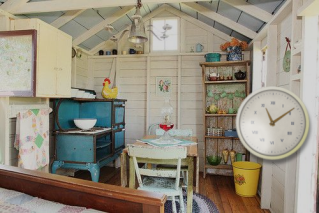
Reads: 11.09
